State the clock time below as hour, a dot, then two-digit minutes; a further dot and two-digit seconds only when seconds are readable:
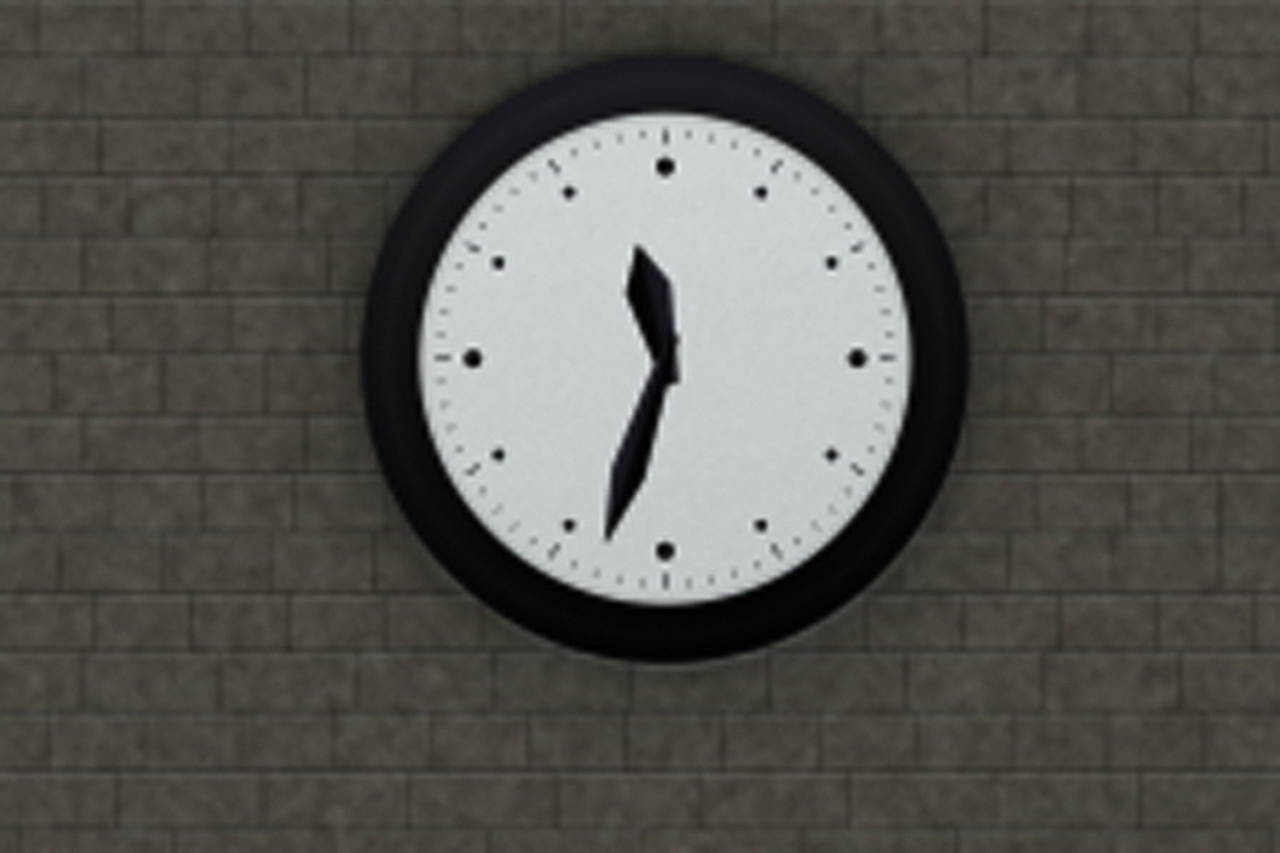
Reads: 11.33
